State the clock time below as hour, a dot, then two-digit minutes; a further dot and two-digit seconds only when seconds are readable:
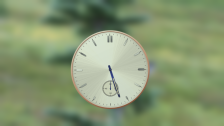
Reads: 5.27
